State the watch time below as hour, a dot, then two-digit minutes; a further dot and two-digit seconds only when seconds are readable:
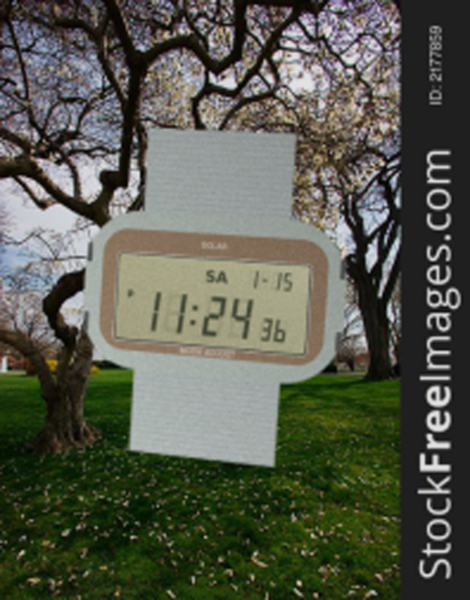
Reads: 11.24.36
